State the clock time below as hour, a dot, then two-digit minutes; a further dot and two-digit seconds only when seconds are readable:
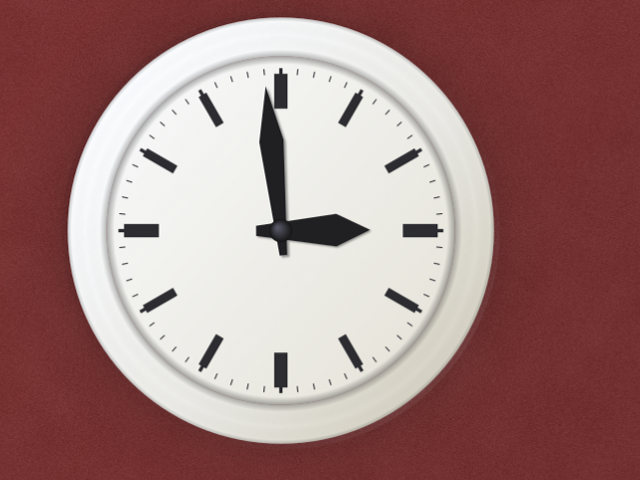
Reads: 2.59
